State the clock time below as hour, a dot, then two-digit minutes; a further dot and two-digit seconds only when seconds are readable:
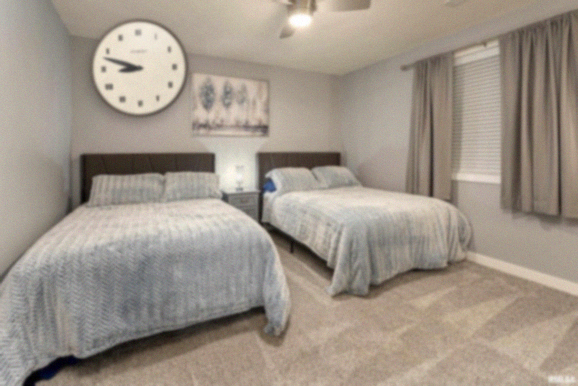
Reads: 8.48
